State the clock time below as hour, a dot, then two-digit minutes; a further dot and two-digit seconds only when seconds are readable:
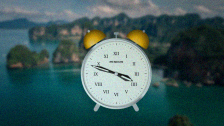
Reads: 3.48
